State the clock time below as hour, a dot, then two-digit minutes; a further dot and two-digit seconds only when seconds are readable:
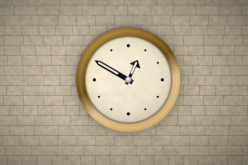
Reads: 12.50
